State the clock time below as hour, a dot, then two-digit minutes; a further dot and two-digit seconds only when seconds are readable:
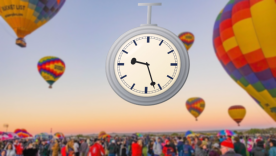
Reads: 9.27
